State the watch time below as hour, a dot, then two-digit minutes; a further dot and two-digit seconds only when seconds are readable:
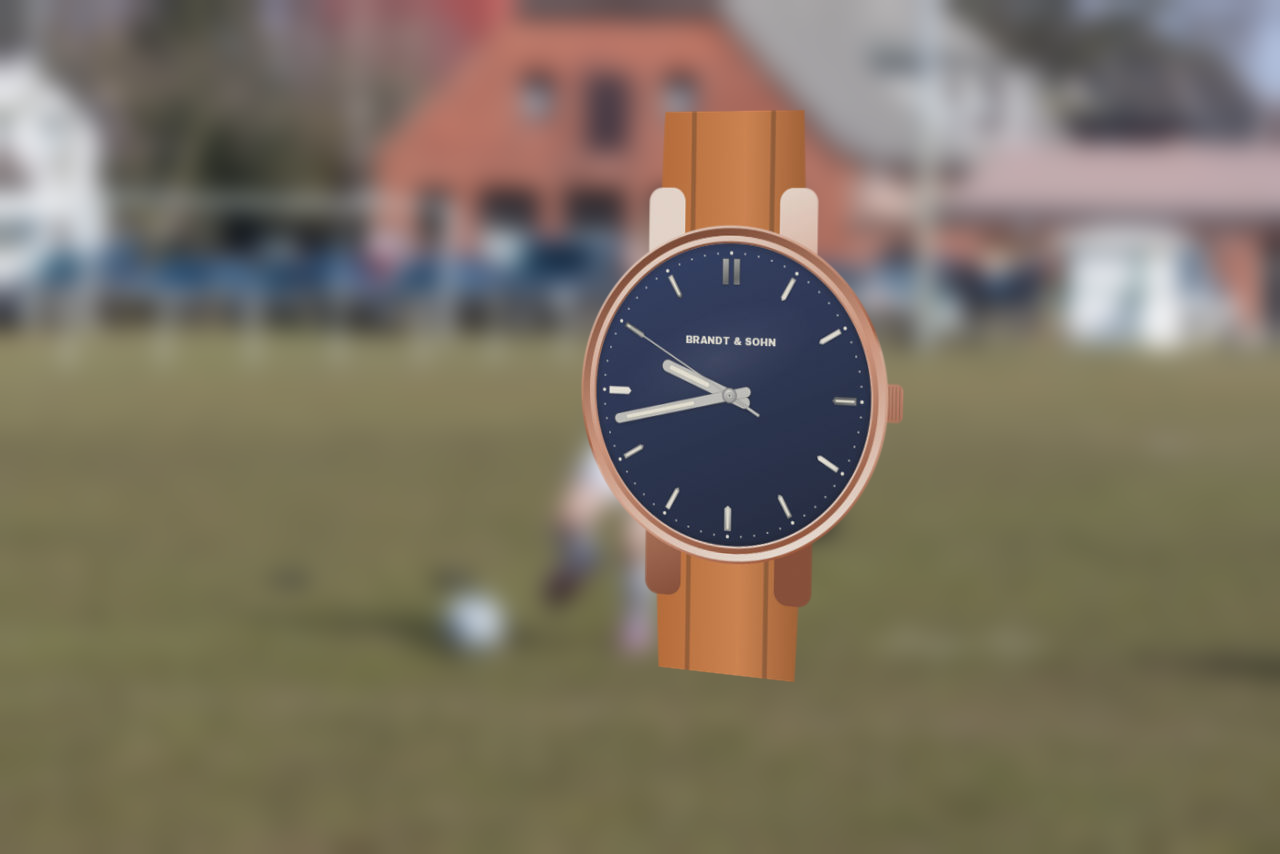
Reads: 9.42.50
